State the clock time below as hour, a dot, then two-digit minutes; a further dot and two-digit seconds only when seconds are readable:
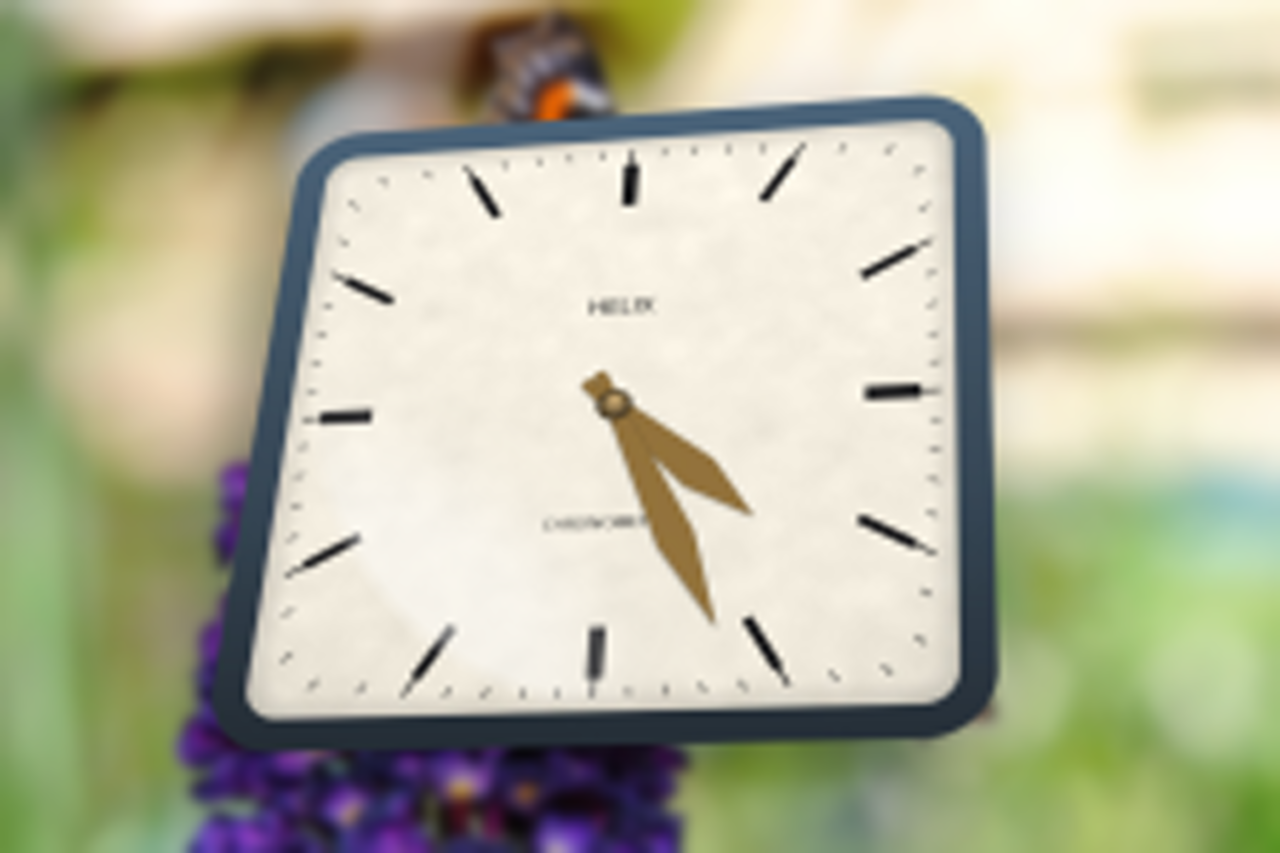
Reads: 4.26
